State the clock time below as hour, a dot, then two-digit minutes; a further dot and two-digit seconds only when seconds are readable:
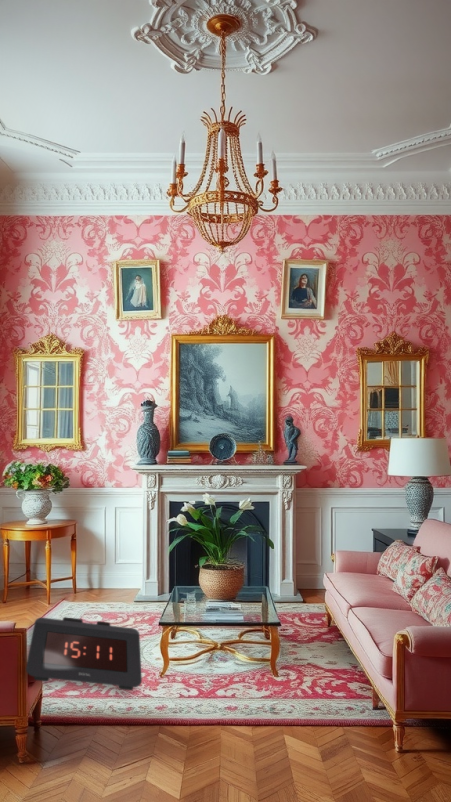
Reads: 15.11
